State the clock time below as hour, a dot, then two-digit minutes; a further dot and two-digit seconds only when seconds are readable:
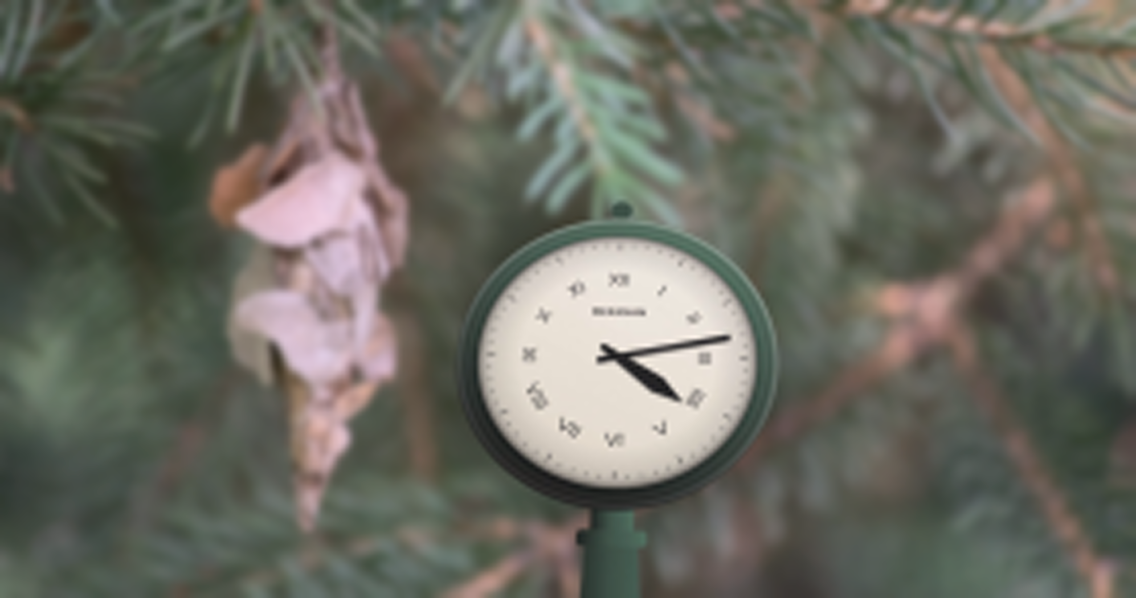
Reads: 4.13
